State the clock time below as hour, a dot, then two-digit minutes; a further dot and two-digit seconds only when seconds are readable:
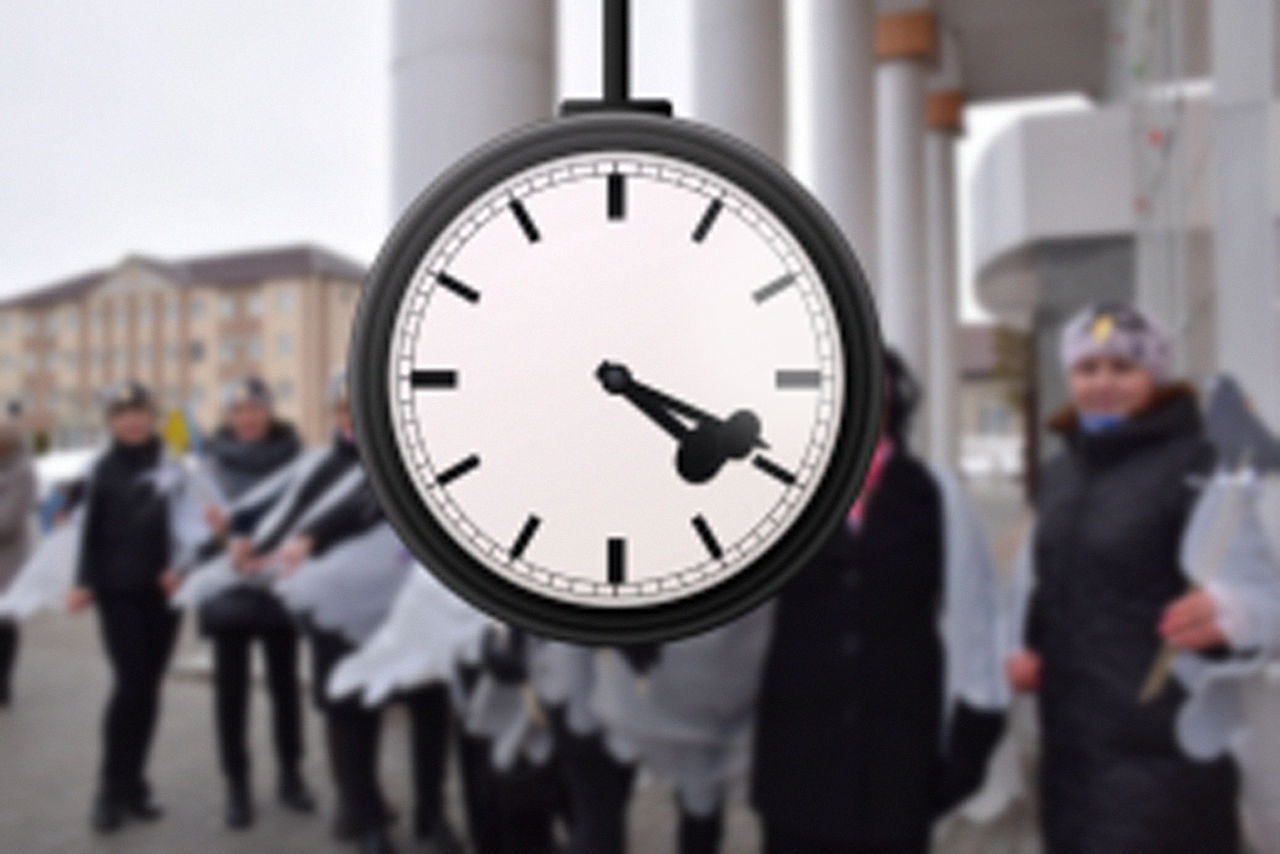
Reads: 4.19
